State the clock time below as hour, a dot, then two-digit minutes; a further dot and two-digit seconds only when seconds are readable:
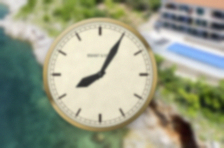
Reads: 8.05
